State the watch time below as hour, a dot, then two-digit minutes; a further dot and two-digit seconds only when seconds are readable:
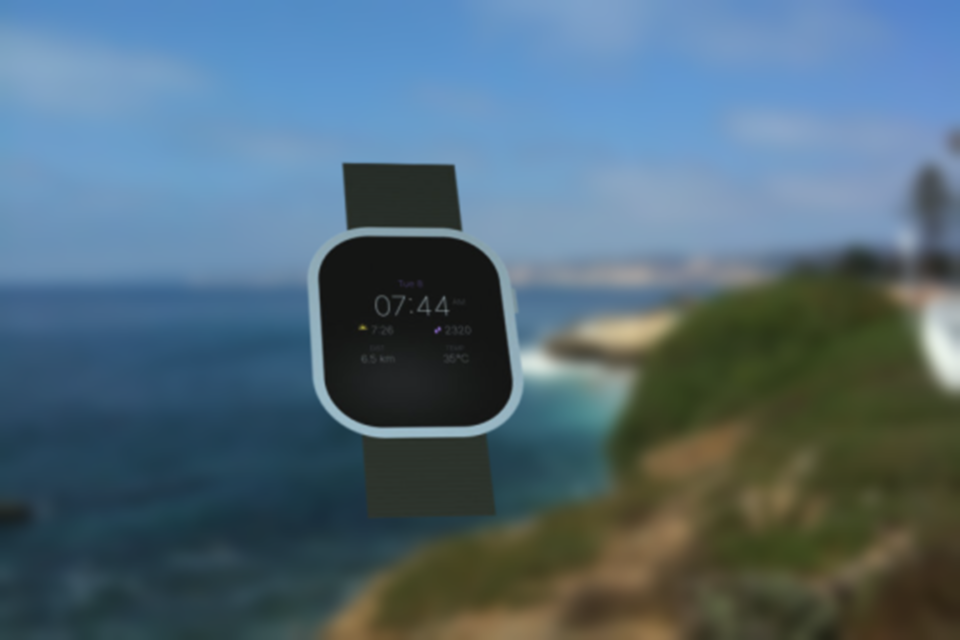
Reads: 7.44
